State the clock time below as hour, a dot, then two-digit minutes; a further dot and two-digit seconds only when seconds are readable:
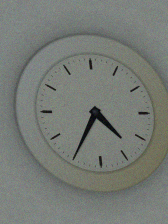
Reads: 4.35
